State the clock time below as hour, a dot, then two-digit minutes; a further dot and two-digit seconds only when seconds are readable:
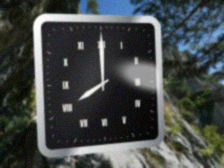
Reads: 8.00
